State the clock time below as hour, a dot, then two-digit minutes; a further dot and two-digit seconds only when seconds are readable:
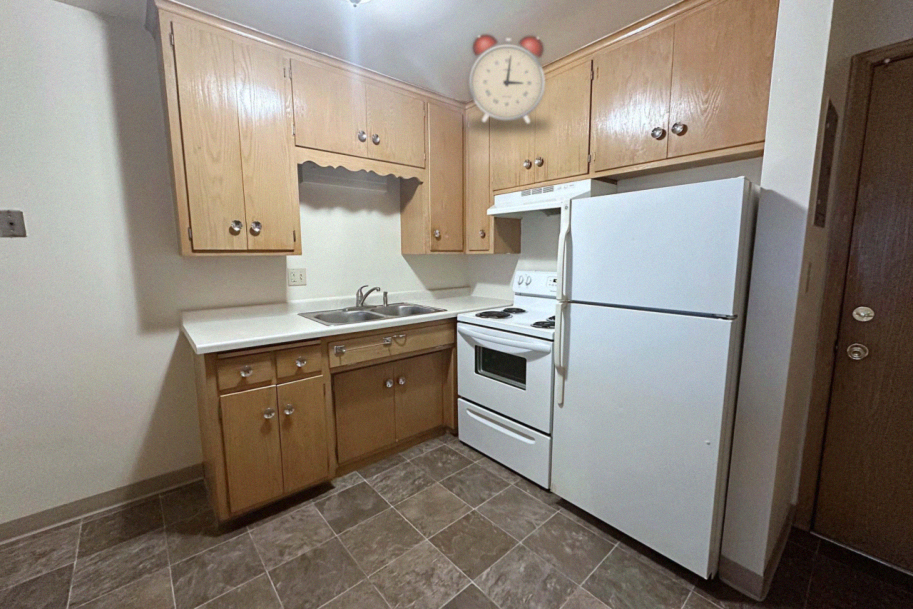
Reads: 3.01
